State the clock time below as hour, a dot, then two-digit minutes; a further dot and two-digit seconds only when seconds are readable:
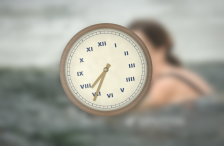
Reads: 7.35
